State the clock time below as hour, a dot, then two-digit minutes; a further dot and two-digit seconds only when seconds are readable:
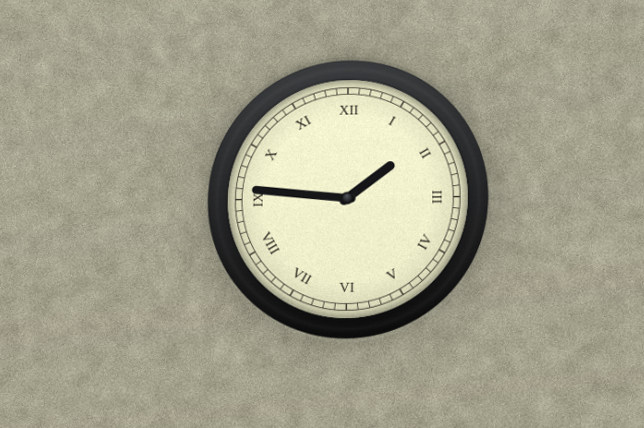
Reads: 1.46
